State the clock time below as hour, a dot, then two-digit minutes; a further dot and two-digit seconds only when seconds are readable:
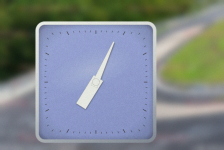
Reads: 7.04
